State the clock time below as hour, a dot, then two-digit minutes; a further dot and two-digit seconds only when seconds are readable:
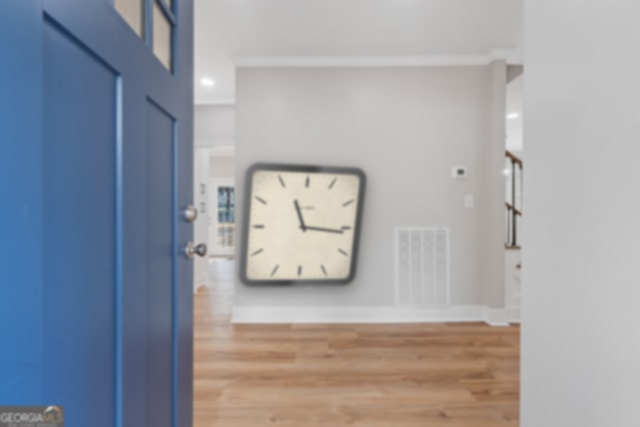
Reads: 11.16
